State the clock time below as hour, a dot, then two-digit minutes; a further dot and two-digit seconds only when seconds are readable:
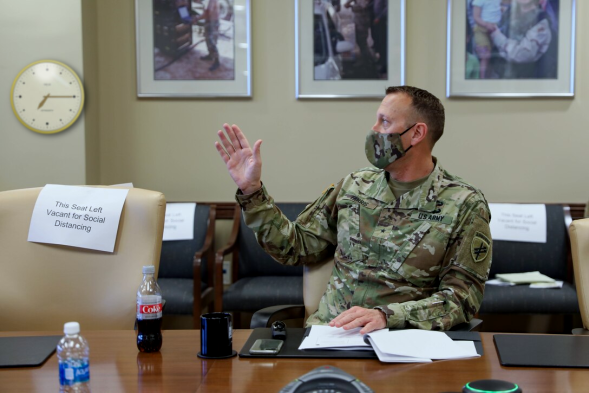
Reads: 7.15
